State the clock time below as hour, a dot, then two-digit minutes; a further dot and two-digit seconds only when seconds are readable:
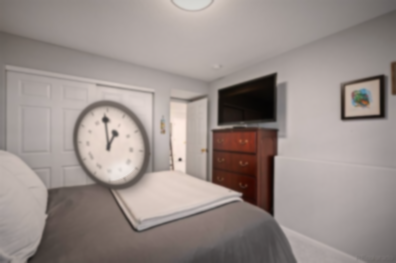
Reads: 12.59
